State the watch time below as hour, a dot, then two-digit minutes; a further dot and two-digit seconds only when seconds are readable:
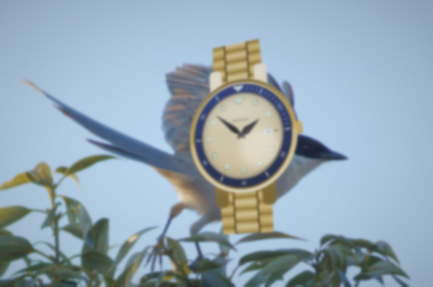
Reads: 1.52
